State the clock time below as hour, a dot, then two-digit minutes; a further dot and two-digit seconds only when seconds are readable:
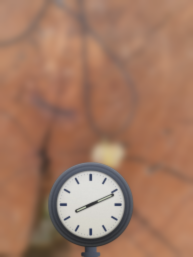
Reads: 8.11
